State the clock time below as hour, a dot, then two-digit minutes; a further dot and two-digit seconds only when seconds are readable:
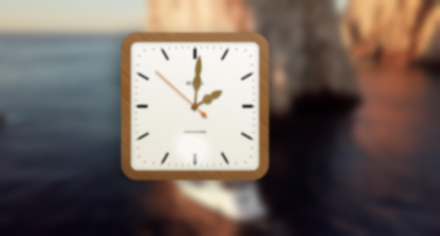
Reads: 2.00.52
